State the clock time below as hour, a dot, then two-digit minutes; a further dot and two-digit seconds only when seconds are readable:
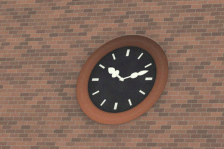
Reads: 10.12
